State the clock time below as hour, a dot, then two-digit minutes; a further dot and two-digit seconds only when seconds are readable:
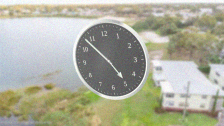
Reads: 4.53
